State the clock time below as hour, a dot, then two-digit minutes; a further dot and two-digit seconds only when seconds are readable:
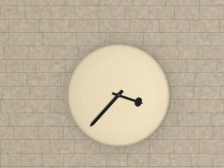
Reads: 3.37
